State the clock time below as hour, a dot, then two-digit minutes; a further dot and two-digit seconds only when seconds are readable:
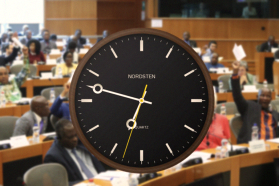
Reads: 6.47.33
